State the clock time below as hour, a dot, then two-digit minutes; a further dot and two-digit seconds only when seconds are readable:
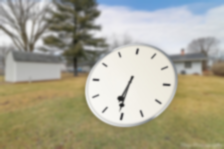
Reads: 6.31
